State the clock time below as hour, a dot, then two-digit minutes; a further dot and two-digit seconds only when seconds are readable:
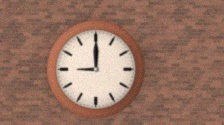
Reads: 9.00
